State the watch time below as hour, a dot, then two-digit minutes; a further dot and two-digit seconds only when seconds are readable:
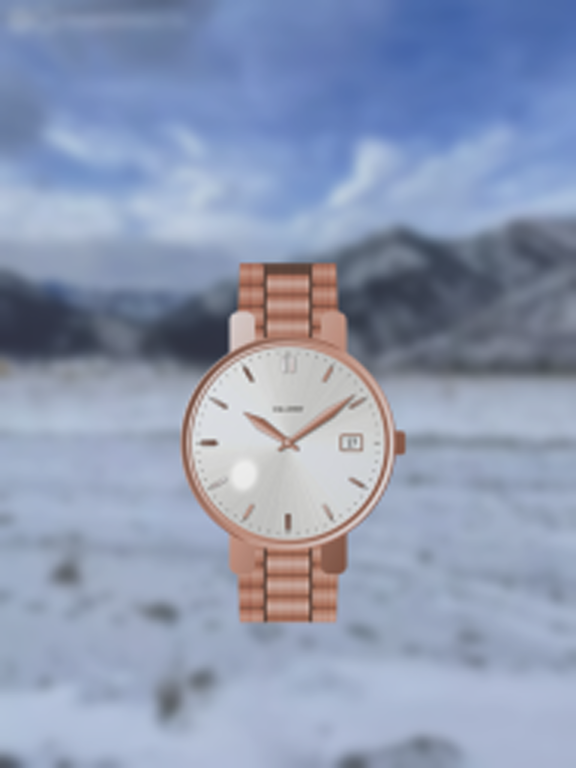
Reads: 10.09
